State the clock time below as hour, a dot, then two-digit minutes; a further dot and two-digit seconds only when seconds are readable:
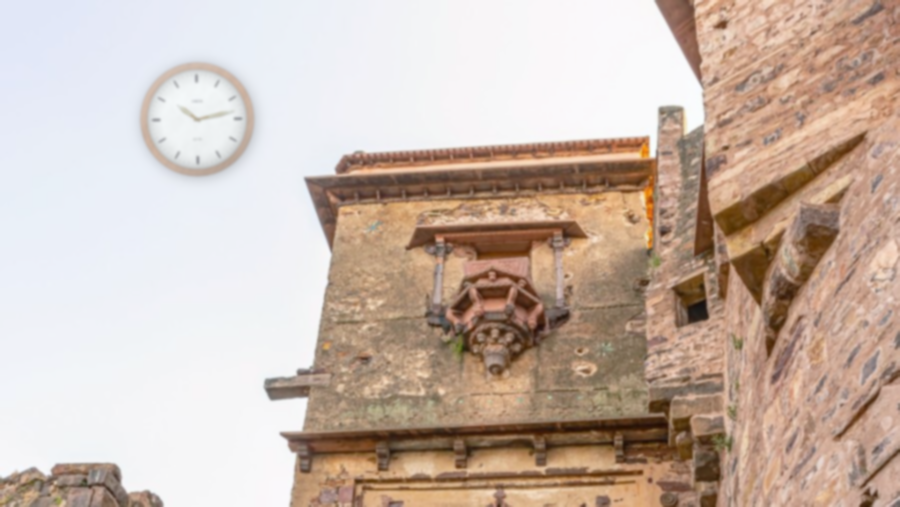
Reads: 10.13
